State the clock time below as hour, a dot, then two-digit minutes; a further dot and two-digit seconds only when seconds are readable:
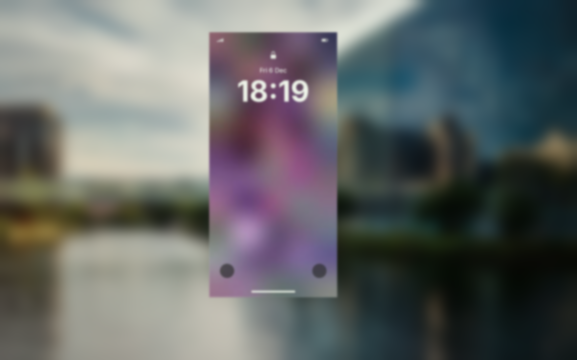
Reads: 18.19
